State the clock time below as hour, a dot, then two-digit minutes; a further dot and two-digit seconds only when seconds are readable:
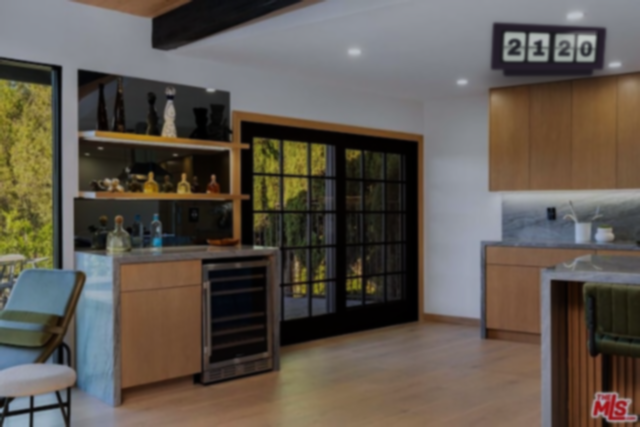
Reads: 21.20
